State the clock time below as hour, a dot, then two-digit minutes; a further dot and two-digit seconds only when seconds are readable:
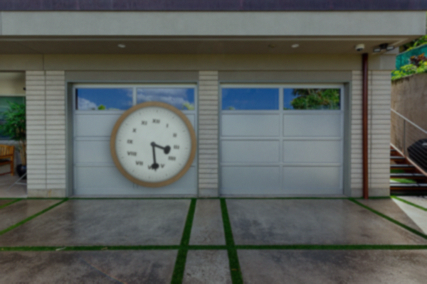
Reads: 3.28
